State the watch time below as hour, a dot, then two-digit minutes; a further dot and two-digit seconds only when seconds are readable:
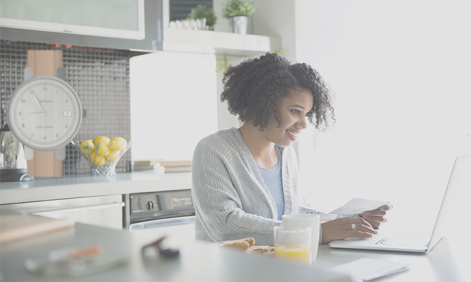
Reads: 8.55
